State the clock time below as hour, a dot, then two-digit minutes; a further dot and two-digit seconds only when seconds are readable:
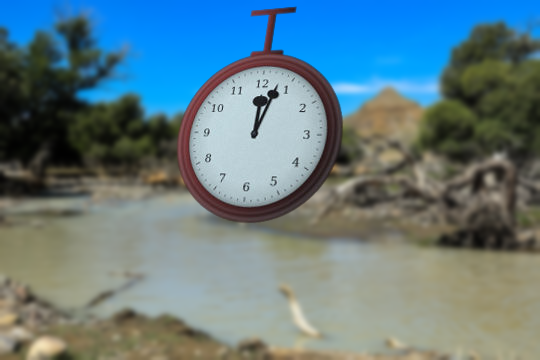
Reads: 12.03
